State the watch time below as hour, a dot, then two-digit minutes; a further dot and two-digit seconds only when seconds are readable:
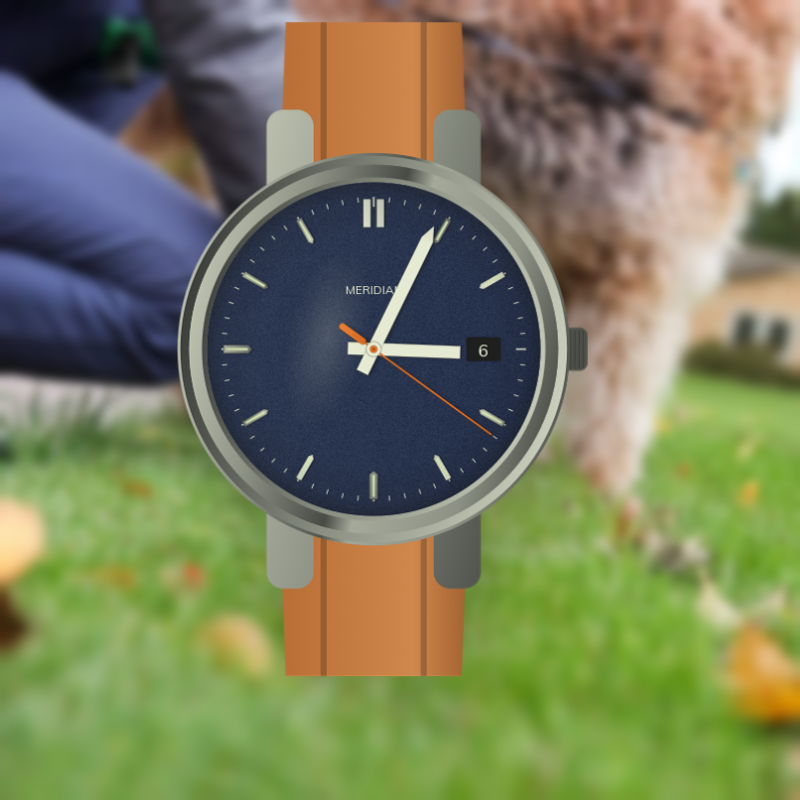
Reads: 3.04.21
